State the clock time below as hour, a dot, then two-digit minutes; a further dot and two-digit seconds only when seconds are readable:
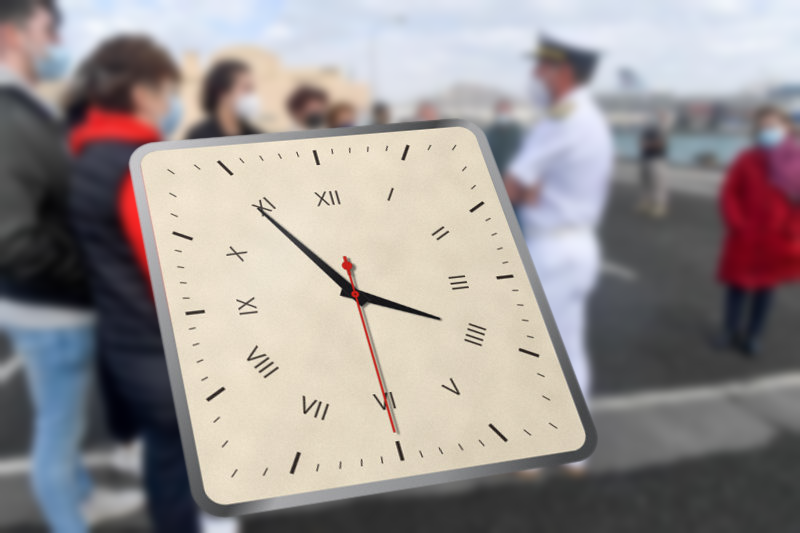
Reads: 3.54.30
